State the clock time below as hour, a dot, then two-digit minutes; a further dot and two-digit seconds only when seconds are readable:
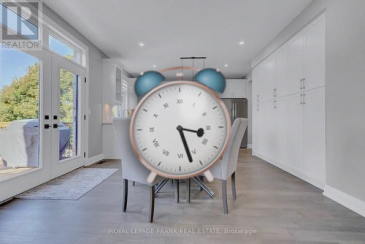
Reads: 3.27
